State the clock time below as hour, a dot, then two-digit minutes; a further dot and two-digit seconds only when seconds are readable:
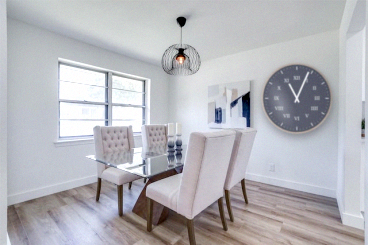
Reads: 11.04
